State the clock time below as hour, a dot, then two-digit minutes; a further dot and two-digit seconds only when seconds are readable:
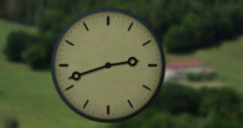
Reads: 2.42
